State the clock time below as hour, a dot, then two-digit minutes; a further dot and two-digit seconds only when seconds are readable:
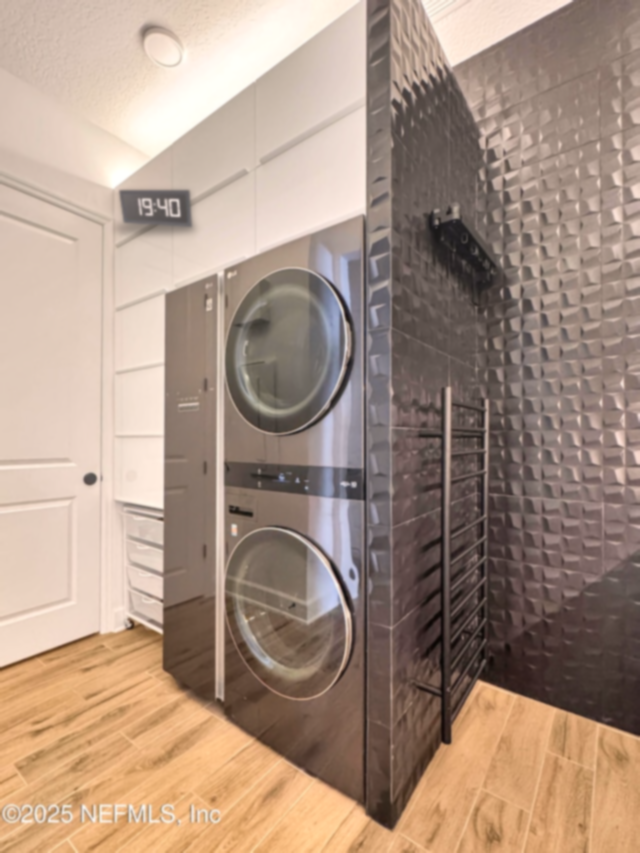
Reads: 19.40
